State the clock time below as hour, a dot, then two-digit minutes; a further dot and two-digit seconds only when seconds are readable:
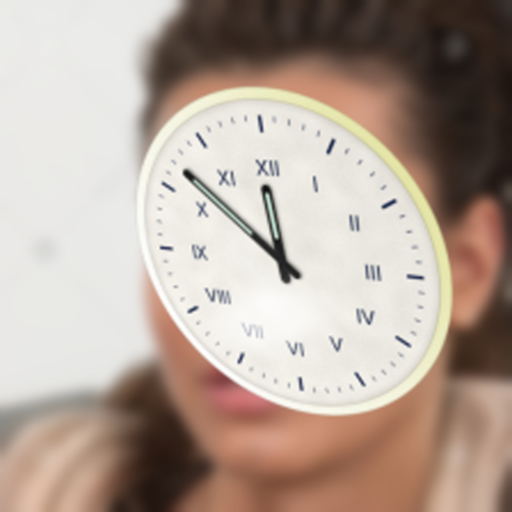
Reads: 11.52
